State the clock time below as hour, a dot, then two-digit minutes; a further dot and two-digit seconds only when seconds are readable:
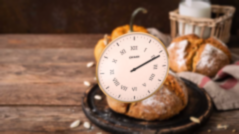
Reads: 2.11
